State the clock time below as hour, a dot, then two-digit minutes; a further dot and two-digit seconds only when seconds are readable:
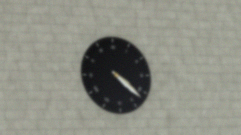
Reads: 4.22
